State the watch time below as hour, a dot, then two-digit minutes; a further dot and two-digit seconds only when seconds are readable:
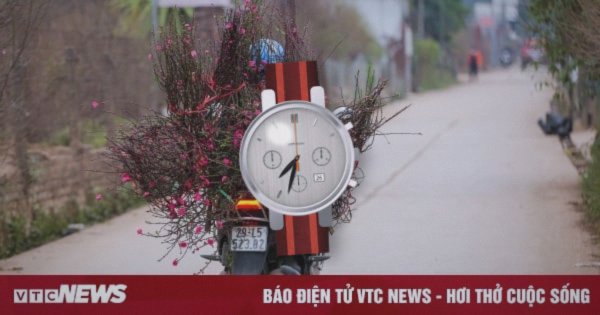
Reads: 7.33
